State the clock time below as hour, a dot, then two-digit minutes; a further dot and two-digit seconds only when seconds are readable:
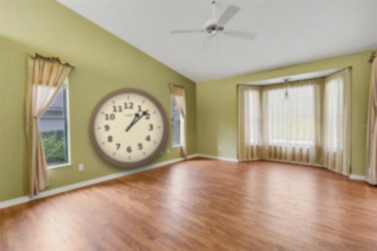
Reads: 1.08
